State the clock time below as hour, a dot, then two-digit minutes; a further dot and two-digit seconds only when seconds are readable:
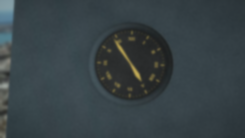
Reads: 4.54
